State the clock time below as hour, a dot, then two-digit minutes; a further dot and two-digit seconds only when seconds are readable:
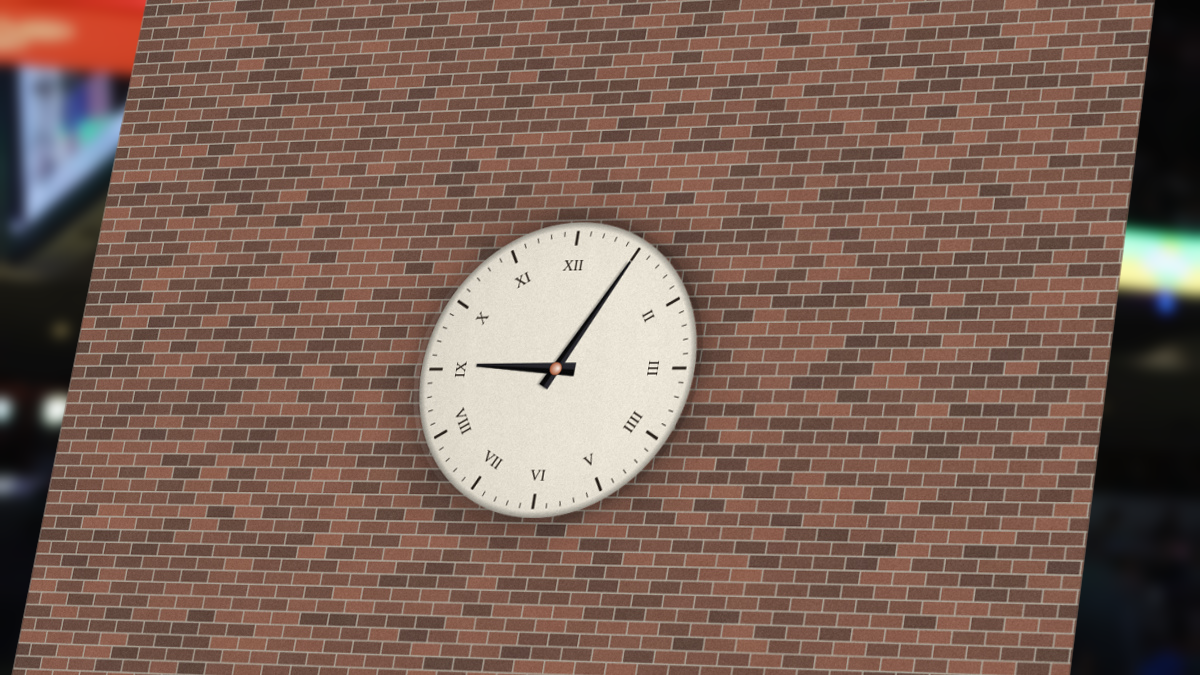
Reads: 9.05
